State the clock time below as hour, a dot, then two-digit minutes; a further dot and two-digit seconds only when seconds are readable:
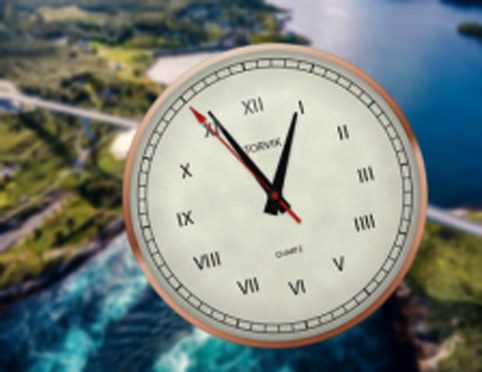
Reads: 12.55.55
